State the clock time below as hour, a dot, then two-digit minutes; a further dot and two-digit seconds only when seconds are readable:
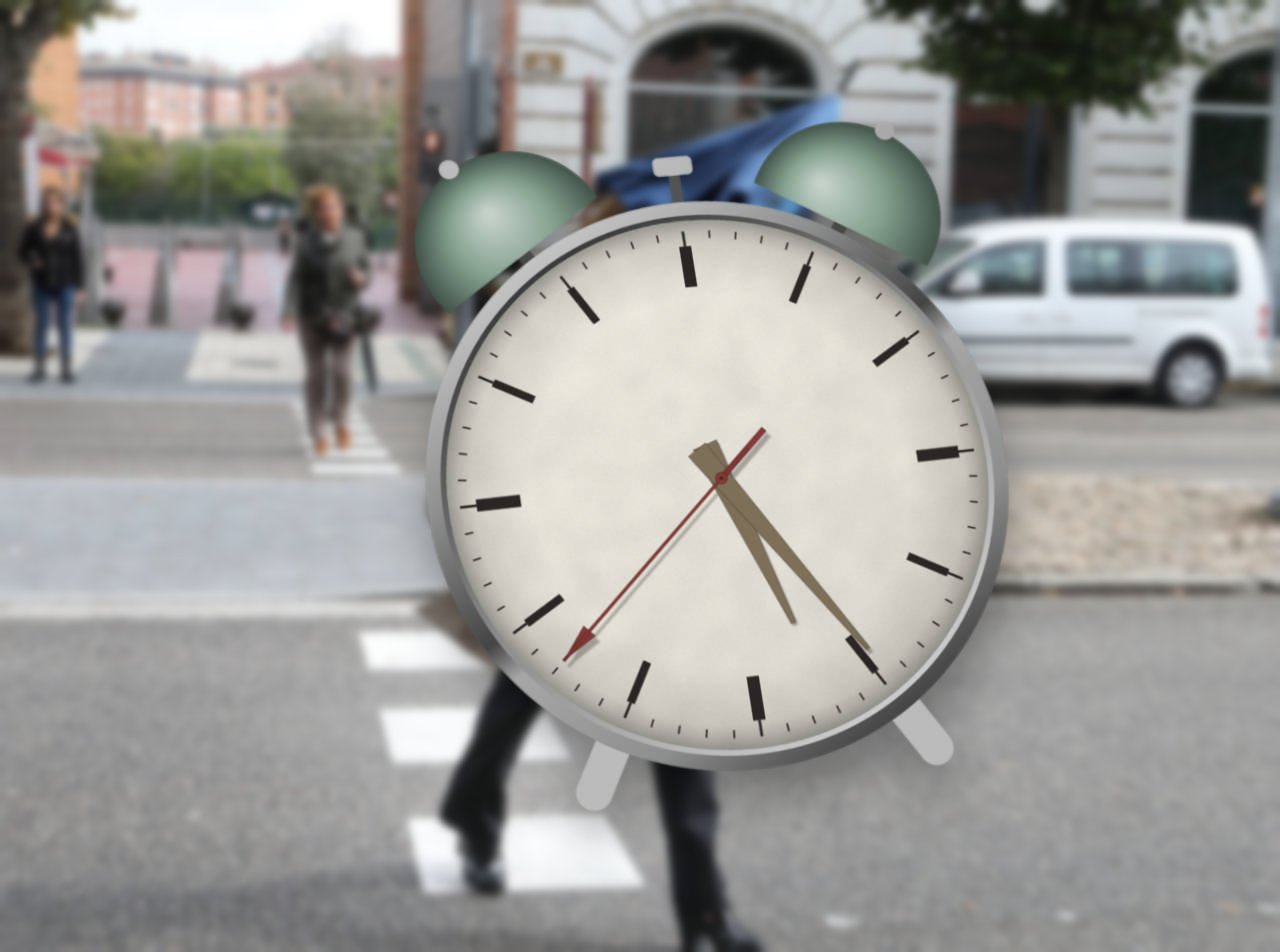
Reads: 5.24.38
